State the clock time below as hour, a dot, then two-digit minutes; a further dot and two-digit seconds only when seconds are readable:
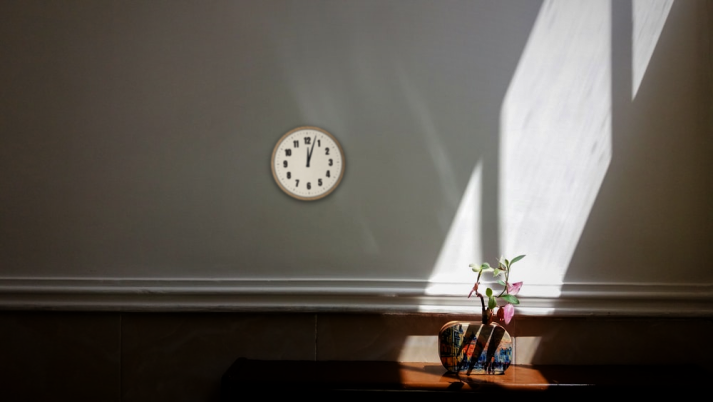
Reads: 12.03
